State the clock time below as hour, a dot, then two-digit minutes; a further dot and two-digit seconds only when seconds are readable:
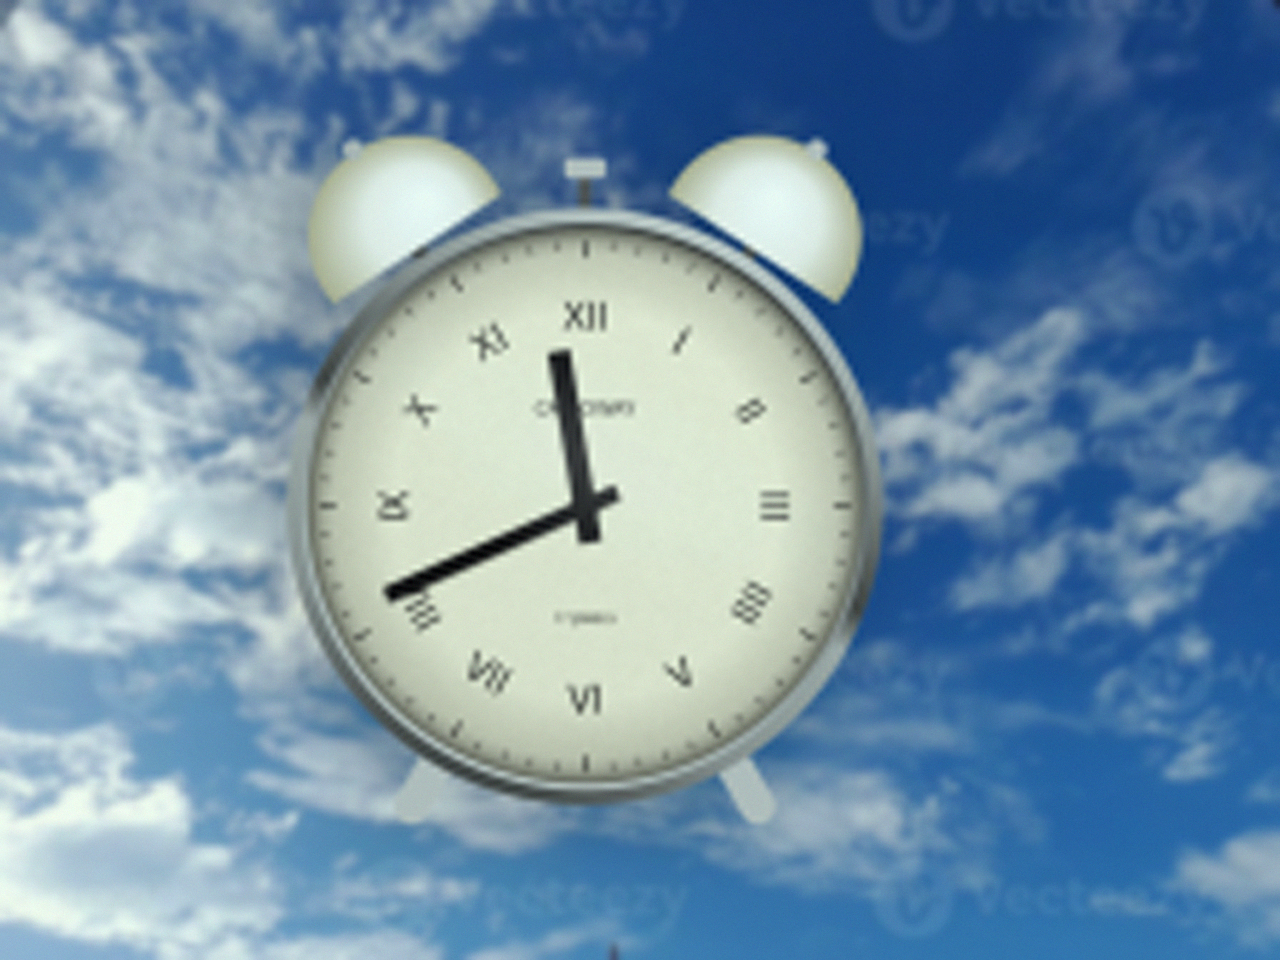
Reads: 11.41
